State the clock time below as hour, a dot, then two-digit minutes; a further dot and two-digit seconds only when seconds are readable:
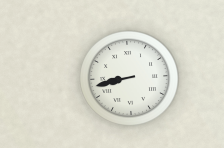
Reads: 8.43
